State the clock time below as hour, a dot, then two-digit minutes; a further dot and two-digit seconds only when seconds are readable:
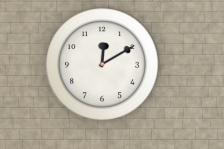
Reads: 12.10
